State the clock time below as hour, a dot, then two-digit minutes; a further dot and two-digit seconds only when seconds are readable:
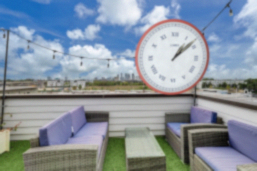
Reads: 1.08
